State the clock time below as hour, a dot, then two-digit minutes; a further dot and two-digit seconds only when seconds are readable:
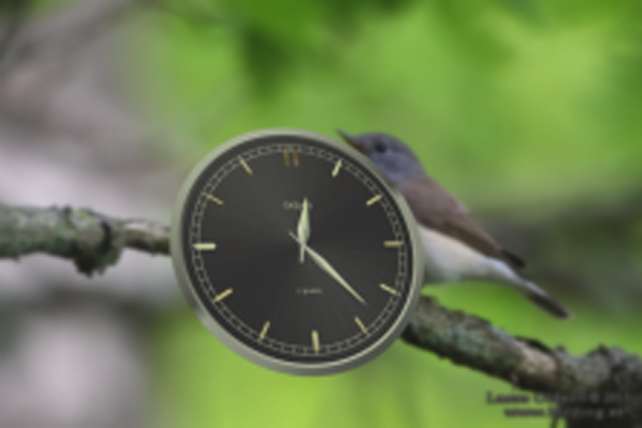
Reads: 12.23
